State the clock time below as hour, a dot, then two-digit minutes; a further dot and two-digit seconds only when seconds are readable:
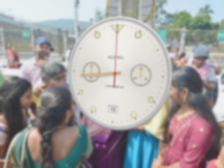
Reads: 8.44
